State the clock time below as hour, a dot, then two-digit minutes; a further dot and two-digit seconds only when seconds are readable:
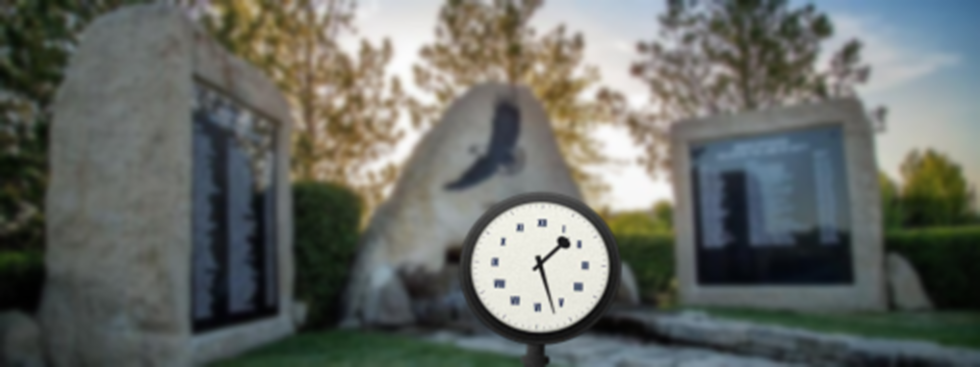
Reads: 1.27
